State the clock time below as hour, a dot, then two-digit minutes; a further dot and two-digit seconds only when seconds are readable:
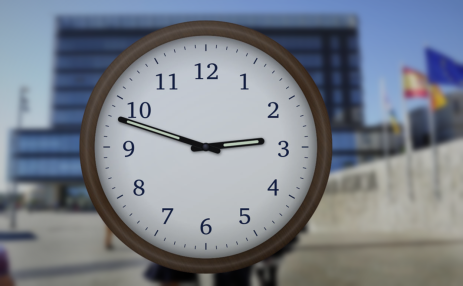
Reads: 2.48
